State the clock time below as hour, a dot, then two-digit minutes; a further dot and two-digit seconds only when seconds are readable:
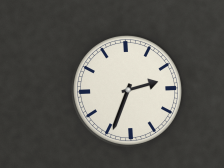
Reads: 2.34
